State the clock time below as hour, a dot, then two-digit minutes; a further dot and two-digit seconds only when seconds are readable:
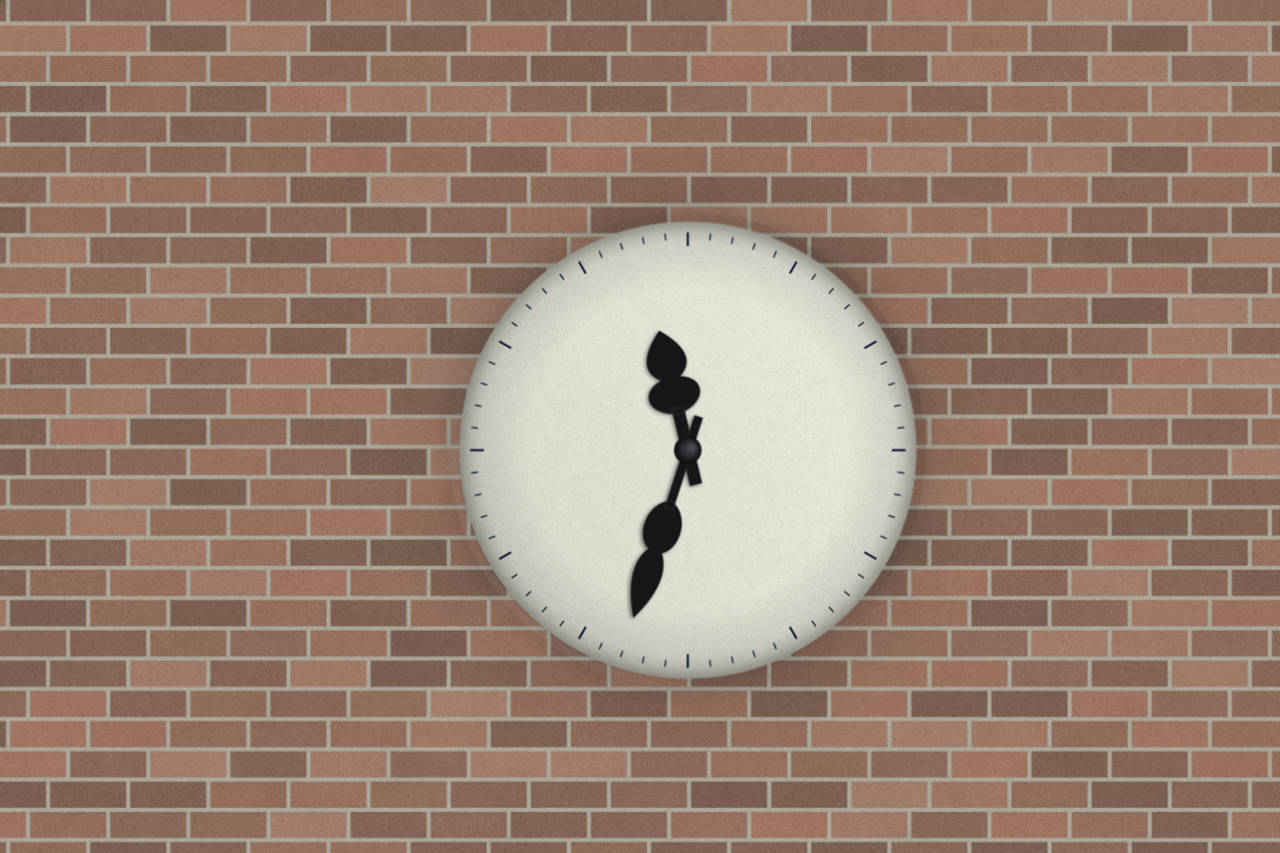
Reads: 11.33
